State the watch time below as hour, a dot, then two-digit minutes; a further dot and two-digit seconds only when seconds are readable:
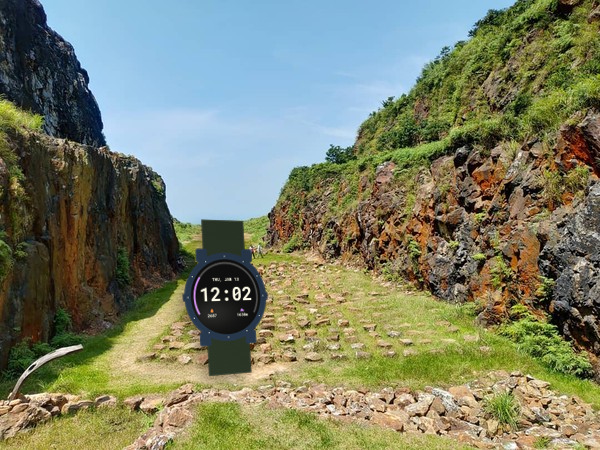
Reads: 12.02
